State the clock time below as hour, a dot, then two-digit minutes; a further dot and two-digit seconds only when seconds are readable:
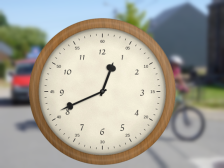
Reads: 12.41
